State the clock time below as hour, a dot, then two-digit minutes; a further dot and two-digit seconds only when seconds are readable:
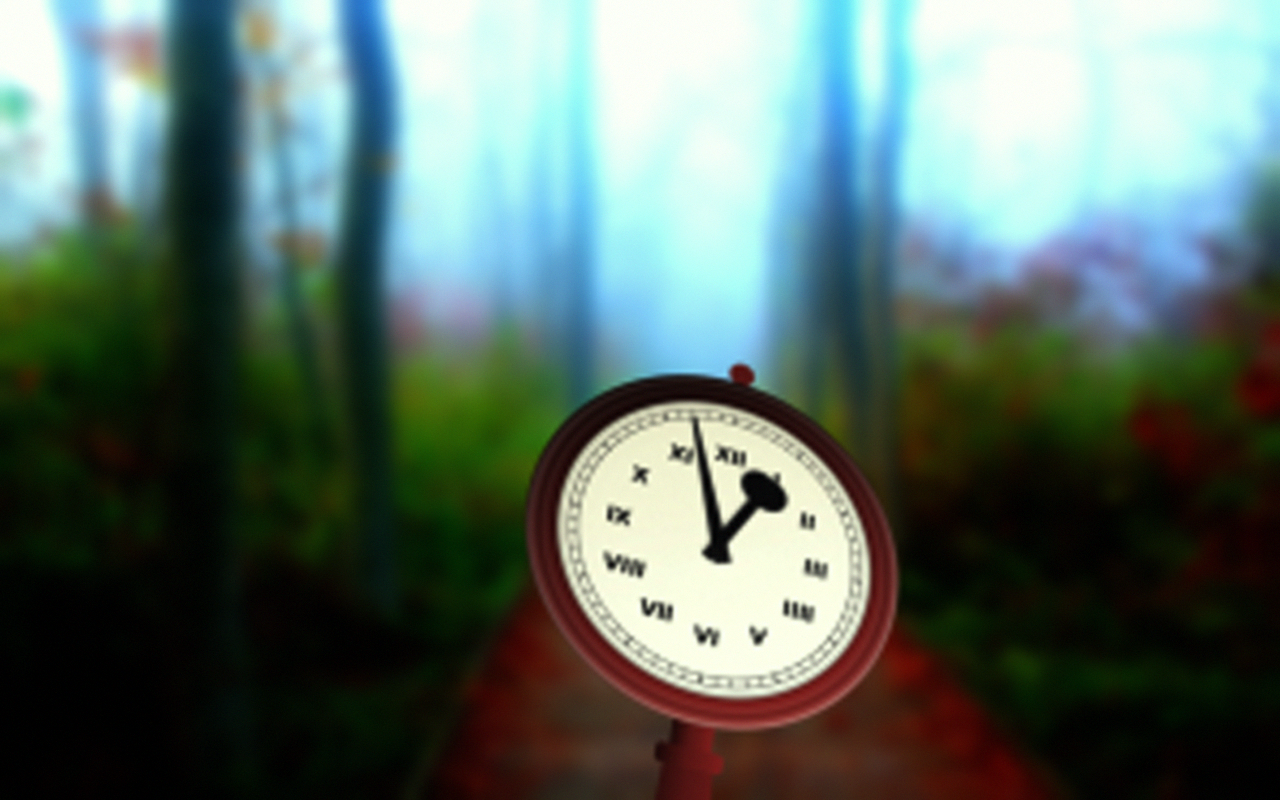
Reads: 12.57
